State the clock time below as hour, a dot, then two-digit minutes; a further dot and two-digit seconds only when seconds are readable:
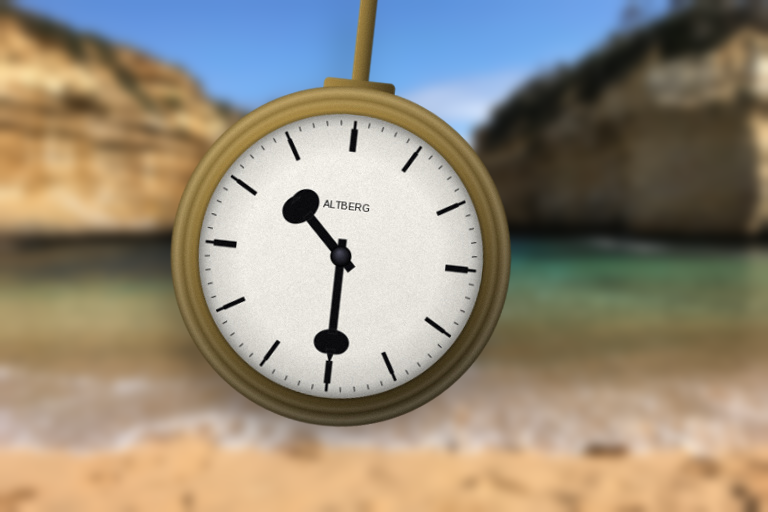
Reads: 10.30
